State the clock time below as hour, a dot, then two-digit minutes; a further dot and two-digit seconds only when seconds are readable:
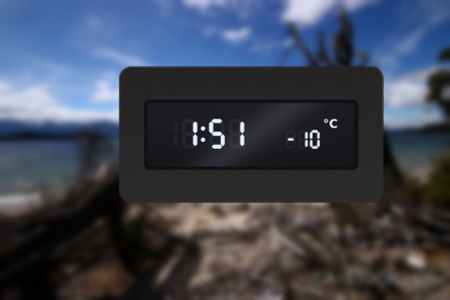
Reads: 1.51
